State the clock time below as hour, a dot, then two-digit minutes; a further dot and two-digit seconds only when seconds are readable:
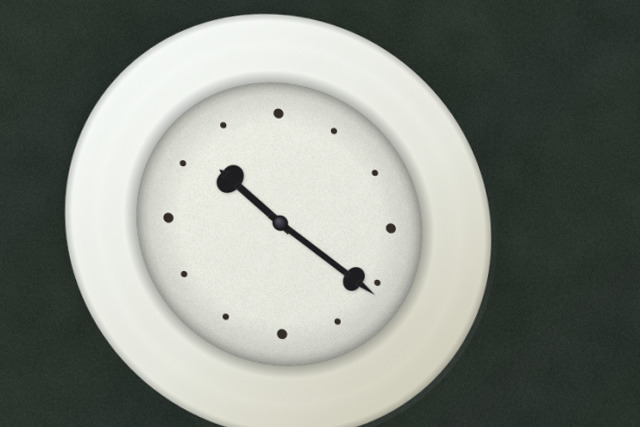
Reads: 10.21
